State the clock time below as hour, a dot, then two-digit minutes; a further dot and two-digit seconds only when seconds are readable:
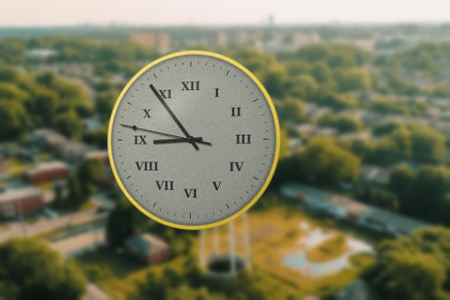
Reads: 8.53.47
